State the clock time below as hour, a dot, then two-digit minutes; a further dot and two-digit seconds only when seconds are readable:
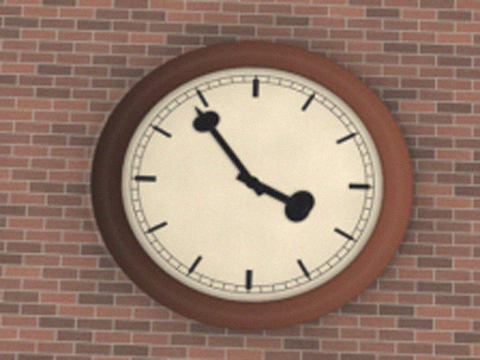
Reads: 3.54
